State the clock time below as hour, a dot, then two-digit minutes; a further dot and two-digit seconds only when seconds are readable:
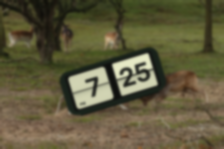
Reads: 7.25
